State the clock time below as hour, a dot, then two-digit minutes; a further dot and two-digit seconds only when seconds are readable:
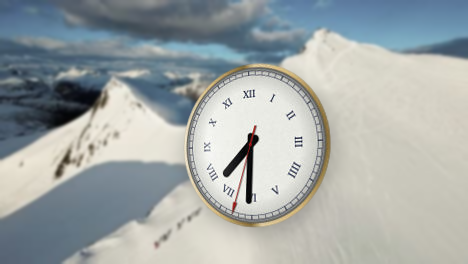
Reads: 7.30.33
